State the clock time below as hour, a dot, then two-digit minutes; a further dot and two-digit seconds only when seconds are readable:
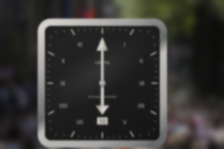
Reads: 6.00
